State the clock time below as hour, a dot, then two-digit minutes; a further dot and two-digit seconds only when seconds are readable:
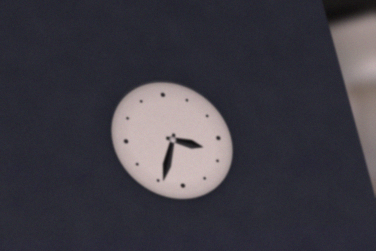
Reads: 3.34
